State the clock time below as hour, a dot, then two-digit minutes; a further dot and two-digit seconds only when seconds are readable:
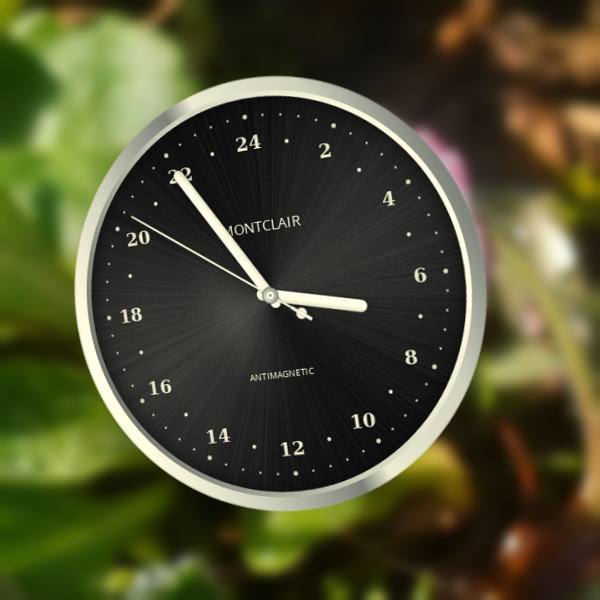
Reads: 6.54.51
